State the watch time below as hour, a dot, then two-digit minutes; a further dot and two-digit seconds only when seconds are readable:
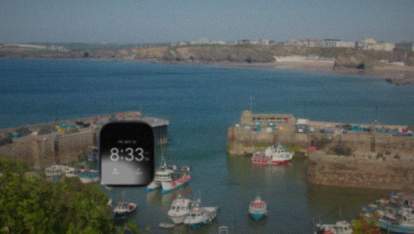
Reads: 8.33
